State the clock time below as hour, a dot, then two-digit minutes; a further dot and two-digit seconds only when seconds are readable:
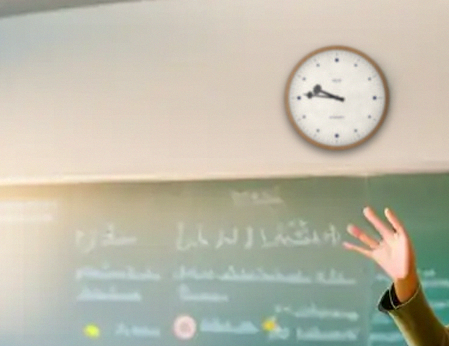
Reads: 9.46
